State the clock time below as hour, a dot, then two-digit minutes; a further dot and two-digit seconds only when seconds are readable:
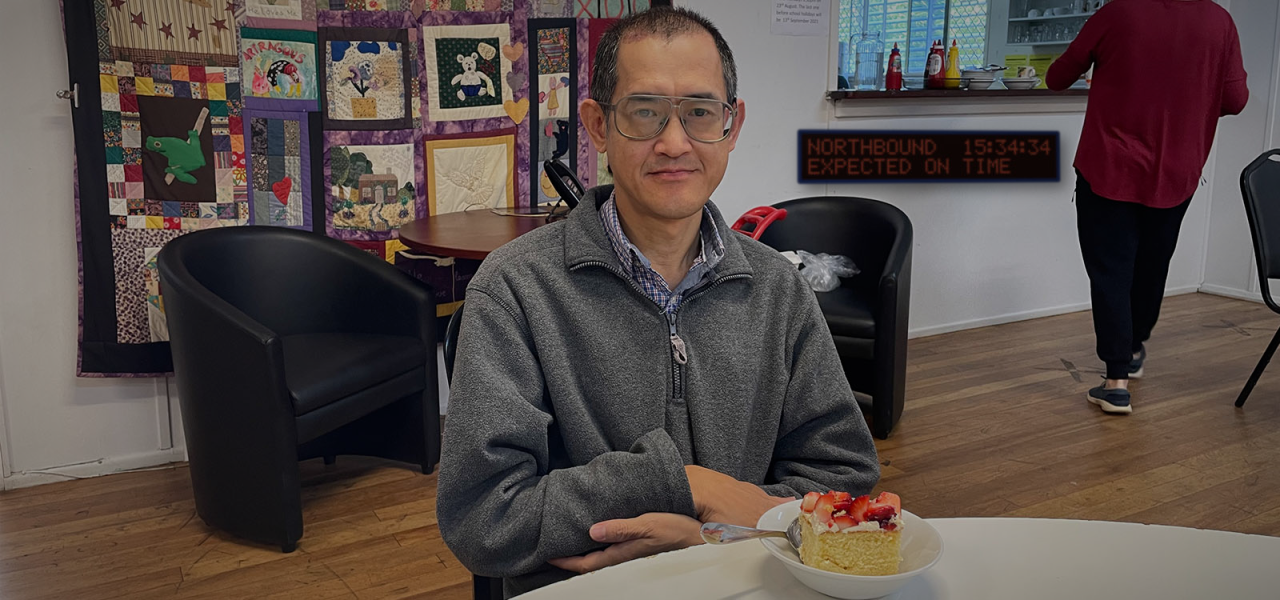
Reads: 15.34.34
